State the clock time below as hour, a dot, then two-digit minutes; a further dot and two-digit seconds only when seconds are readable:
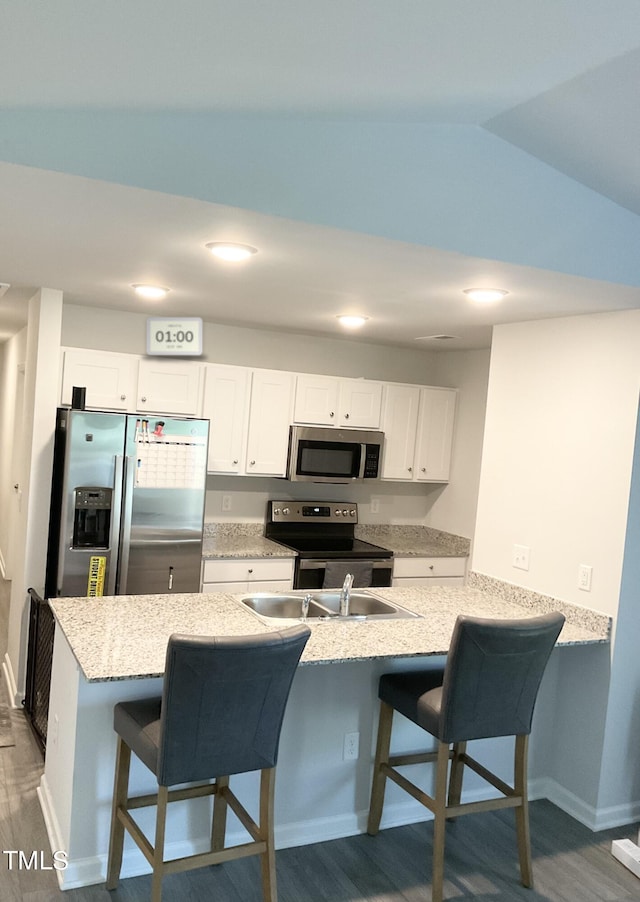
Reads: 1.00
